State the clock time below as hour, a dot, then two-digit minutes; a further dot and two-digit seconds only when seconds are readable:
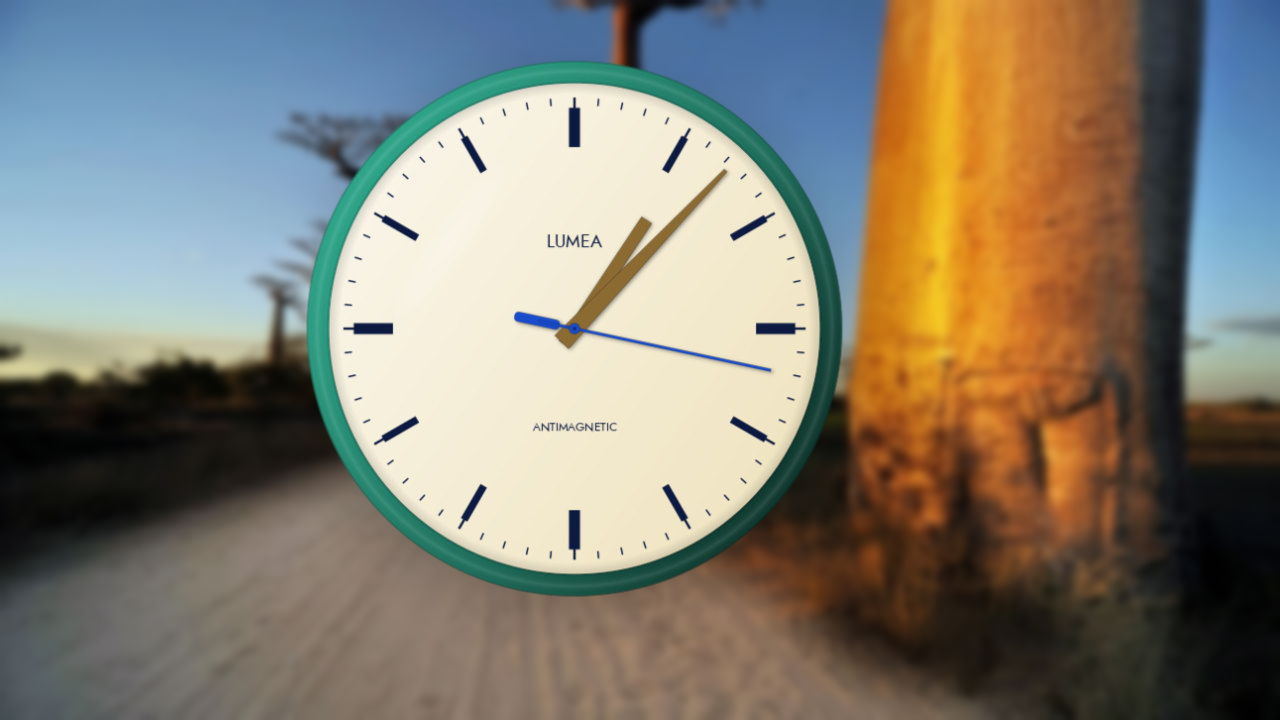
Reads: 1.07.17
